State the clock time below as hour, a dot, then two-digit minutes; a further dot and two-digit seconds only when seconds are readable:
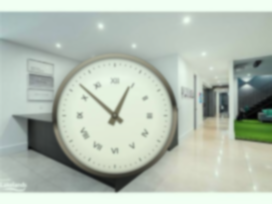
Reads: 12.52
